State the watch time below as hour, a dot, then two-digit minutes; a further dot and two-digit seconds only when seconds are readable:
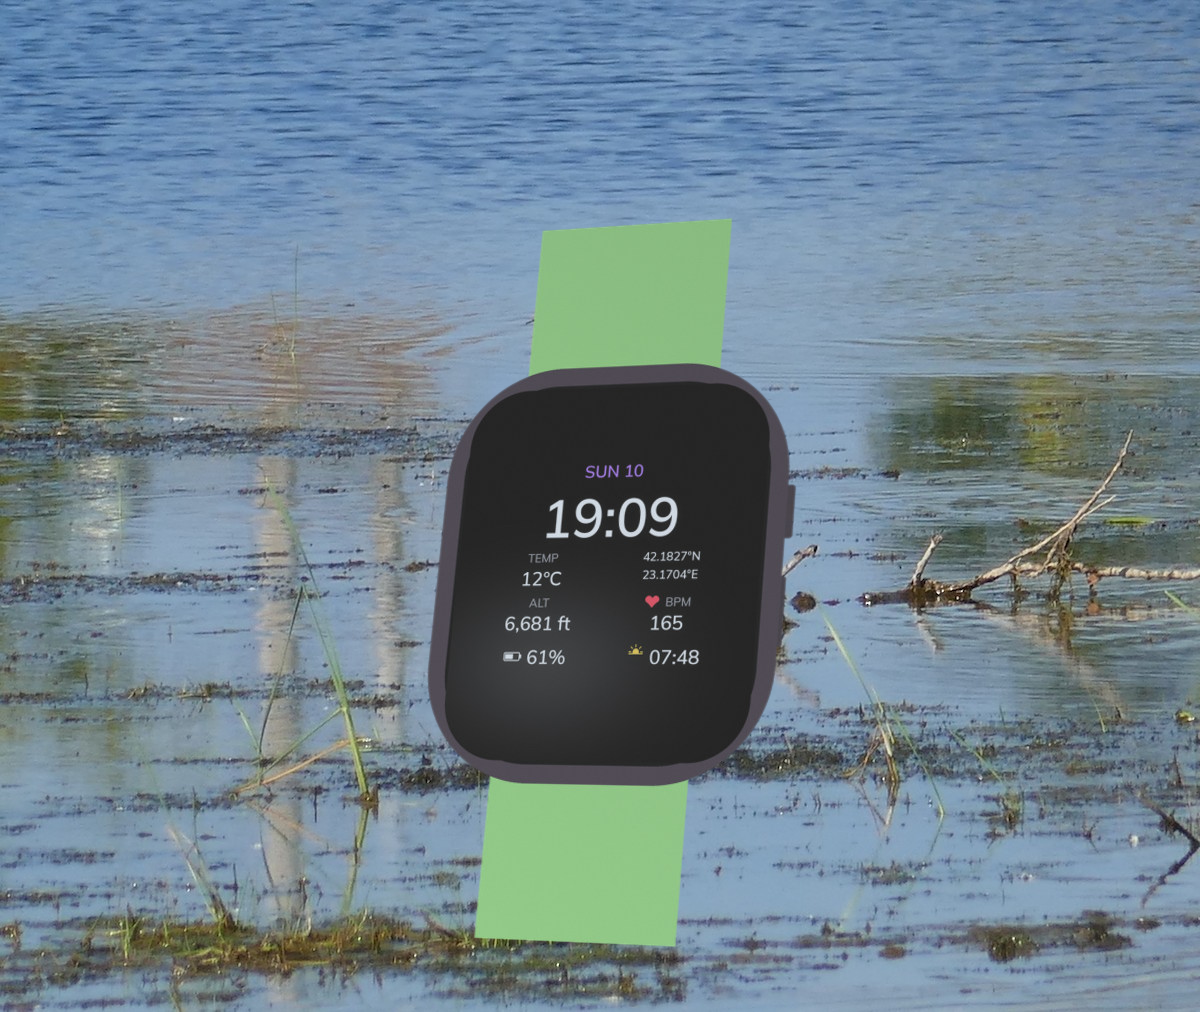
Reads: 19.09
